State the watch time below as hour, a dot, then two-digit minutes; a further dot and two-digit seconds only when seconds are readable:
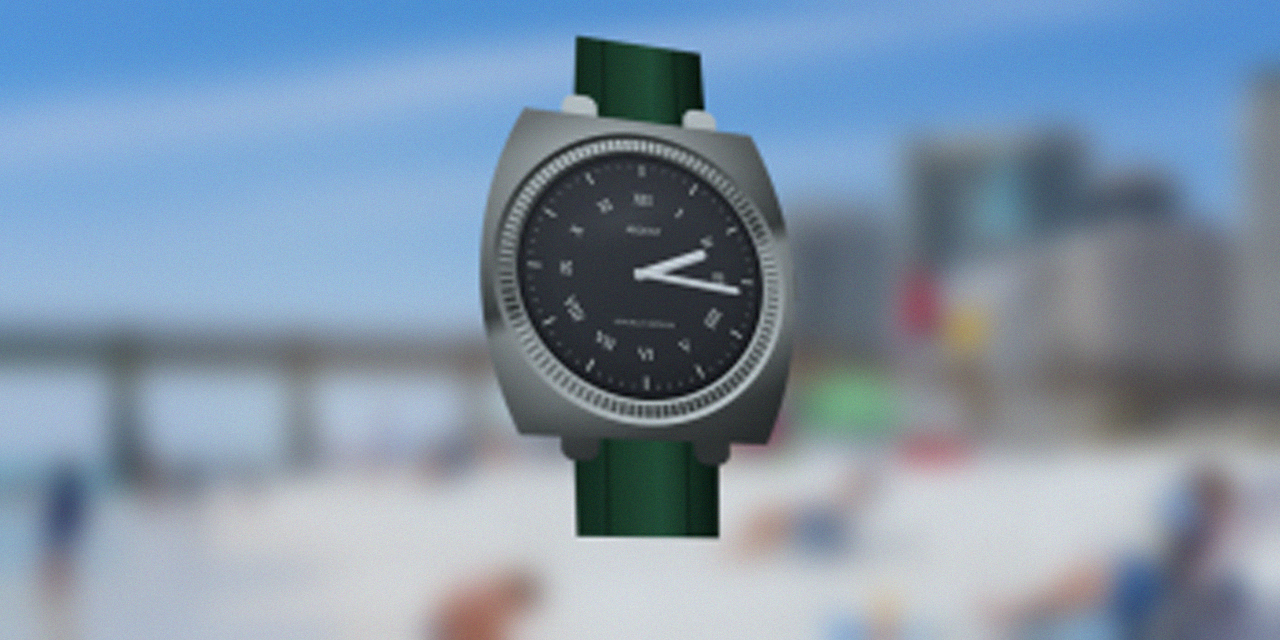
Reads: 2.16
